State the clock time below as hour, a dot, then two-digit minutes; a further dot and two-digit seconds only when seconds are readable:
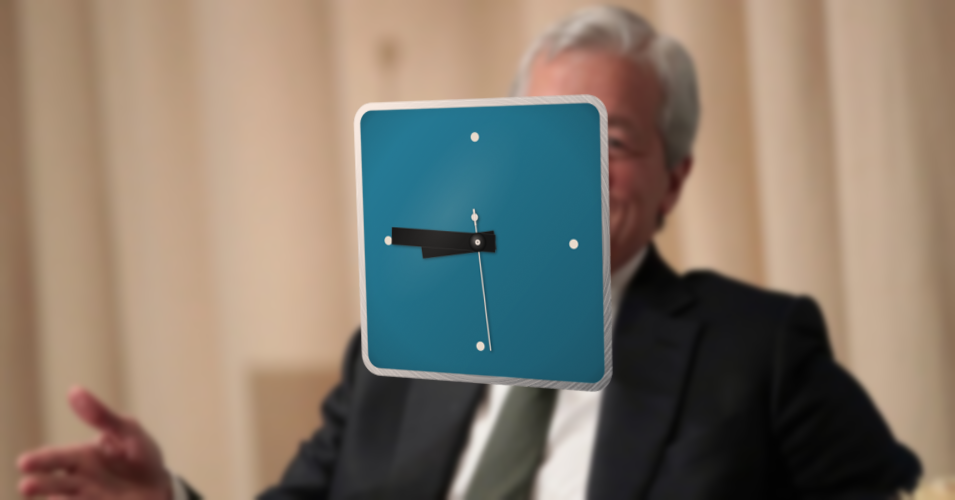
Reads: 8.45.29
